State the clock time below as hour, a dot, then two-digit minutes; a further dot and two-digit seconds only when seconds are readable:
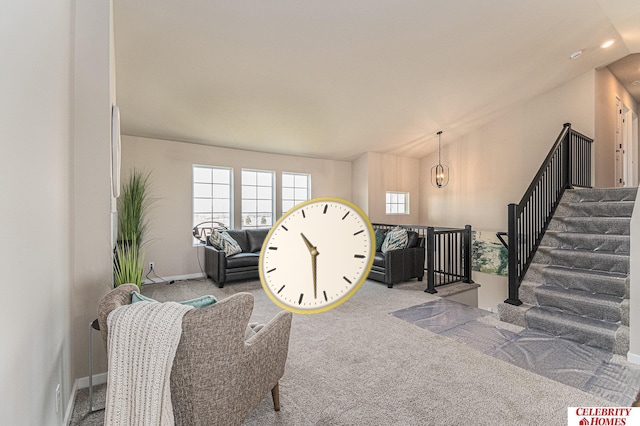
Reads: 10.27
